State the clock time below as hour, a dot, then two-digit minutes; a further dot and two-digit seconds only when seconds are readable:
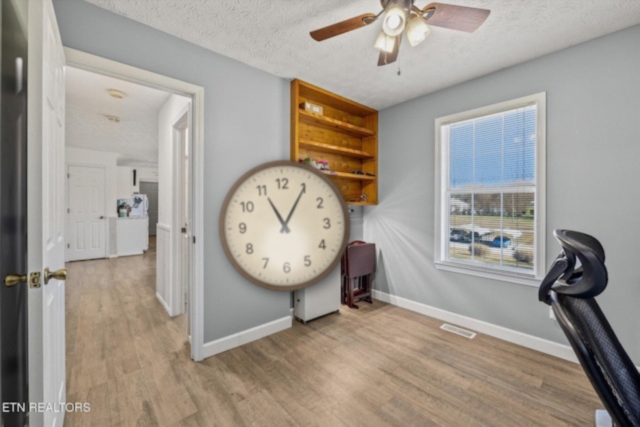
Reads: 11.05
